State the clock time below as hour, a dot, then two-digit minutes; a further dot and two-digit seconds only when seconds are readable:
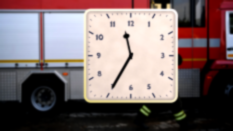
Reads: 11.35
